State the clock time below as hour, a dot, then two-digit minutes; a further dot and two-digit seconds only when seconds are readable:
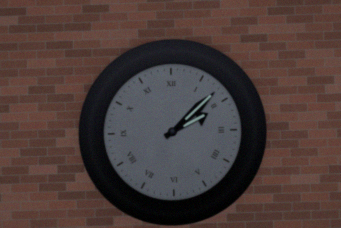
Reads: 2.08
